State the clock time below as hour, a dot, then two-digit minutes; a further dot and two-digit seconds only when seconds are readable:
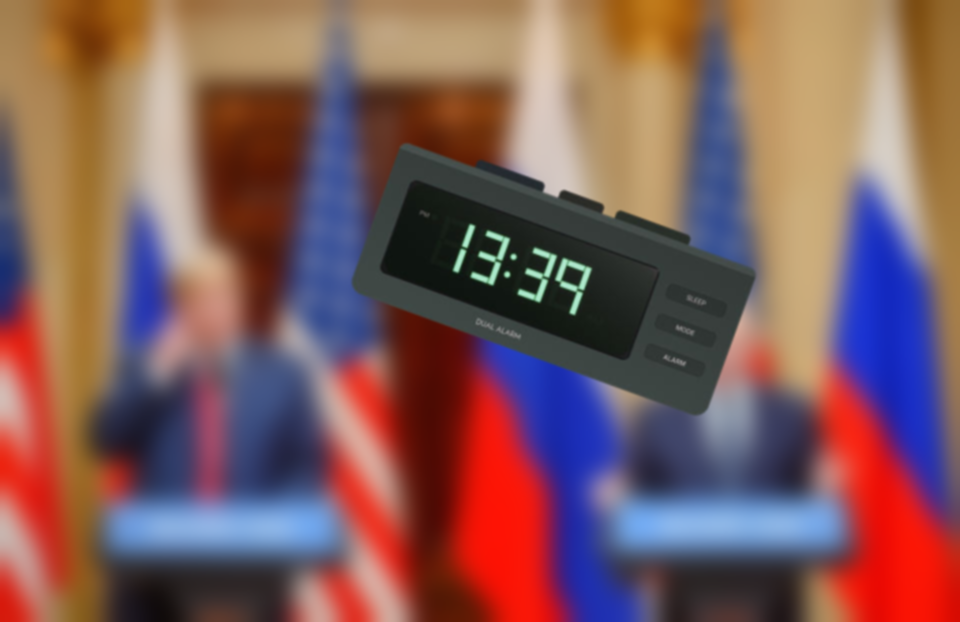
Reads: 13.39
